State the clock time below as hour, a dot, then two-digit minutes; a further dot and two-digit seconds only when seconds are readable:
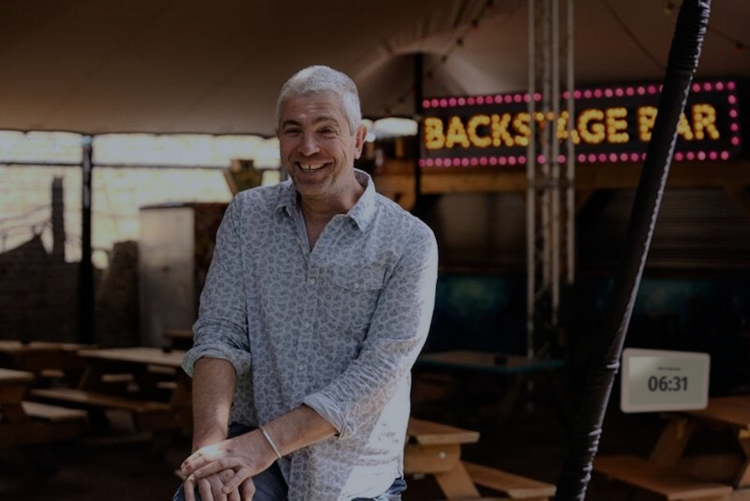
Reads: 6.31
